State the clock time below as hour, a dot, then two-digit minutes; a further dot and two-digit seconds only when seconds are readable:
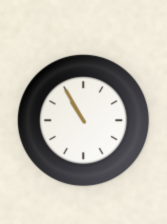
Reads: 10.55
